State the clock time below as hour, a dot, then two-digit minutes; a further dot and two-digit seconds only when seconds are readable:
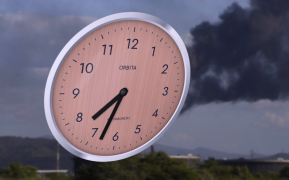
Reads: 7.33
